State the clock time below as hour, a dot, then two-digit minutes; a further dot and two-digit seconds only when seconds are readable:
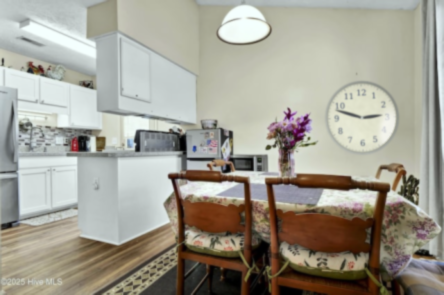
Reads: 2.48
